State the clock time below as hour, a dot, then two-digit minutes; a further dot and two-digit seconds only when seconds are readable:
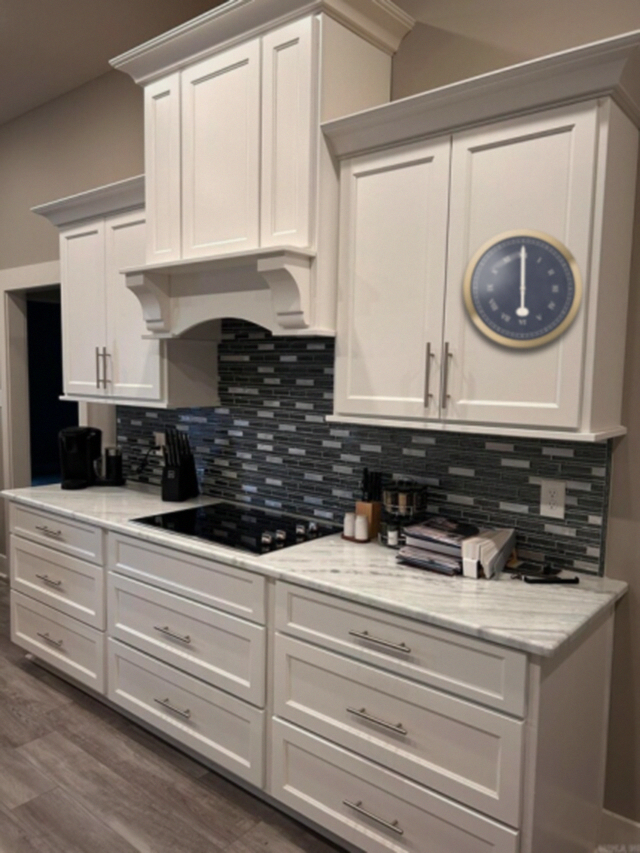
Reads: 6.00
